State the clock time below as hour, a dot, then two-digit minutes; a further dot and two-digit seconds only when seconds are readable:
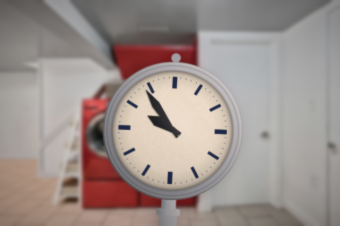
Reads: 9.54
